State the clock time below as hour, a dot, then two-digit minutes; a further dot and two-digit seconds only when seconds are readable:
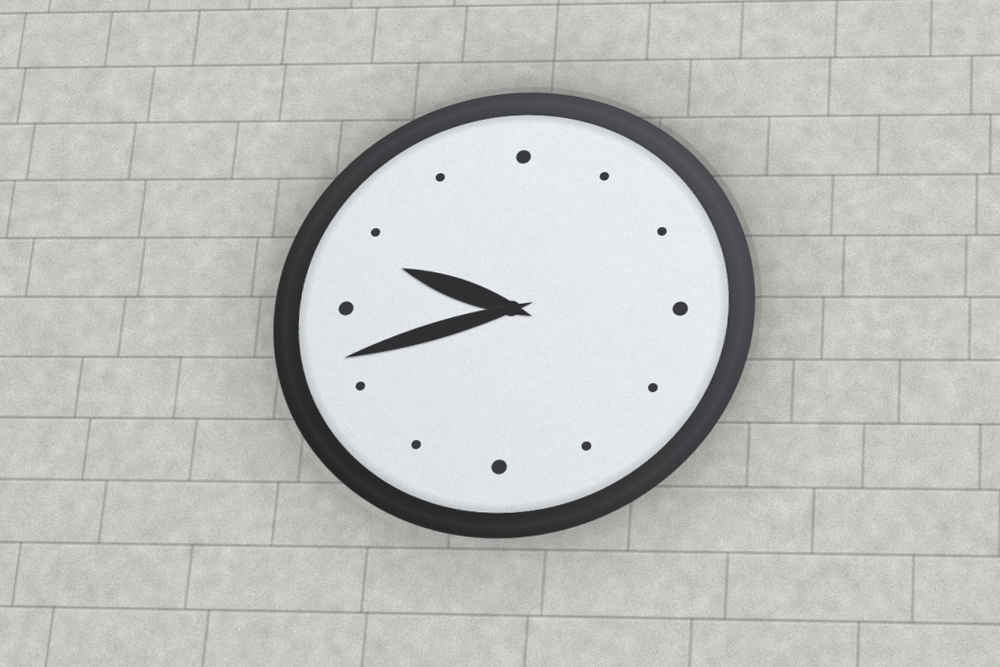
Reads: 9.42
